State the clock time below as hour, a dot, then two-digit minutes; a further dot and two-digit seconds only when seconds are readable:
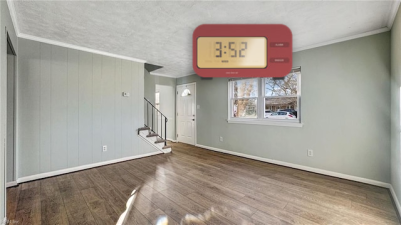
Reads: 3.52
